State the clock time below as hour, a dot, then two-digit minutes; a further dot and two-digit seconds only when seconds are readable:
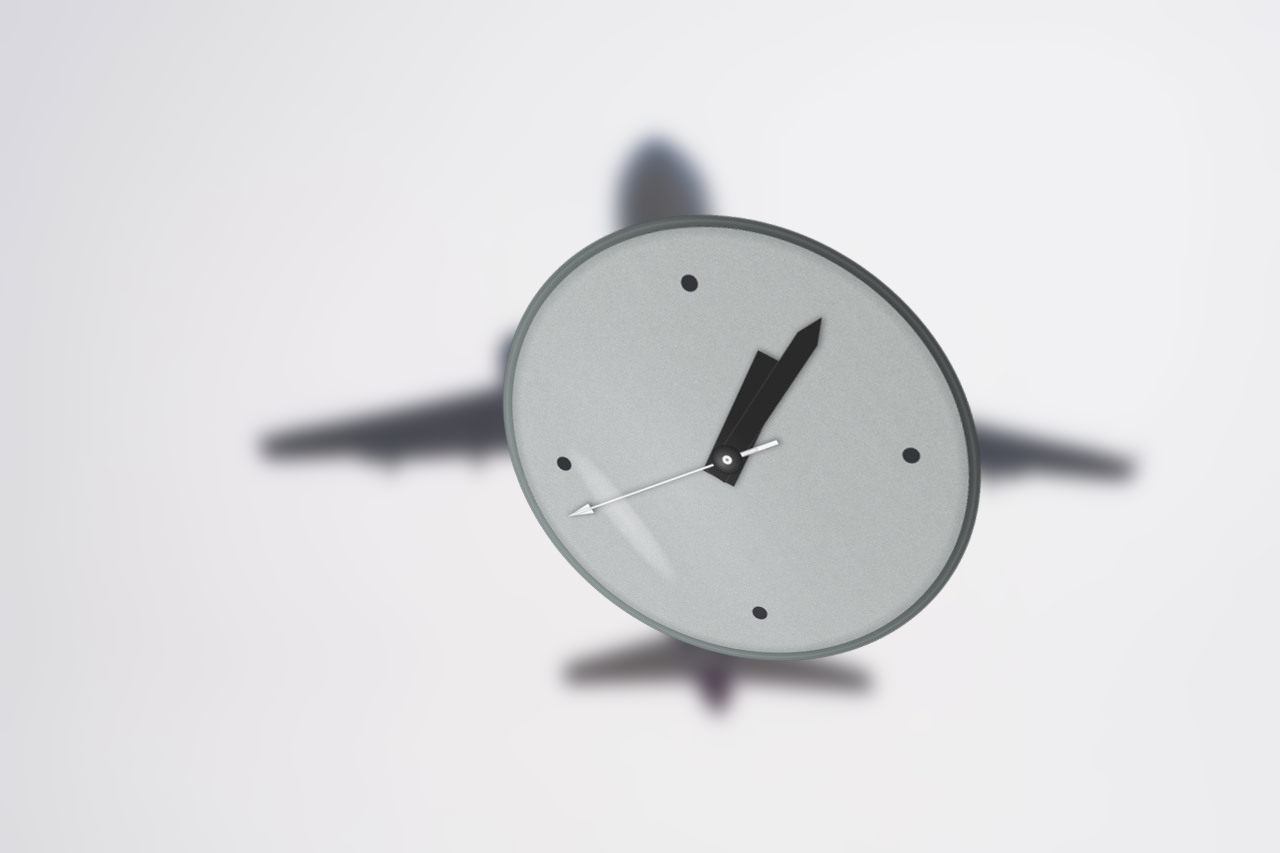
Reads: 1.06.42
